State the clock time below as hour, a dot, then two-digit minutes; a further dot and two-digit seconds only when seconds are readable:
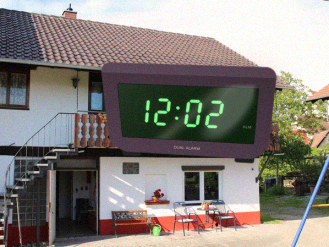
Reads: 12.02
